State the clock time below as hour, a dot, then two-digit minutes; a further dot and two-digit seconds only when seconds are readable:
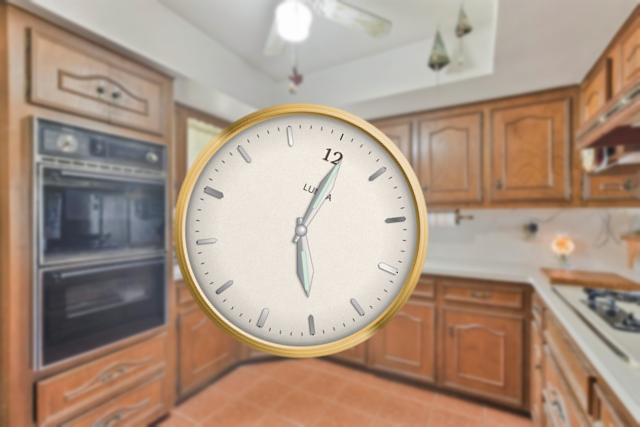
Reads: 5.01
